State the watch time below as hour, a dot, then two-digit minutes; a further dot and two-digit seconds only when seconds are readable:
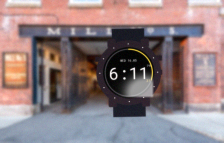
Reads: 6.11
